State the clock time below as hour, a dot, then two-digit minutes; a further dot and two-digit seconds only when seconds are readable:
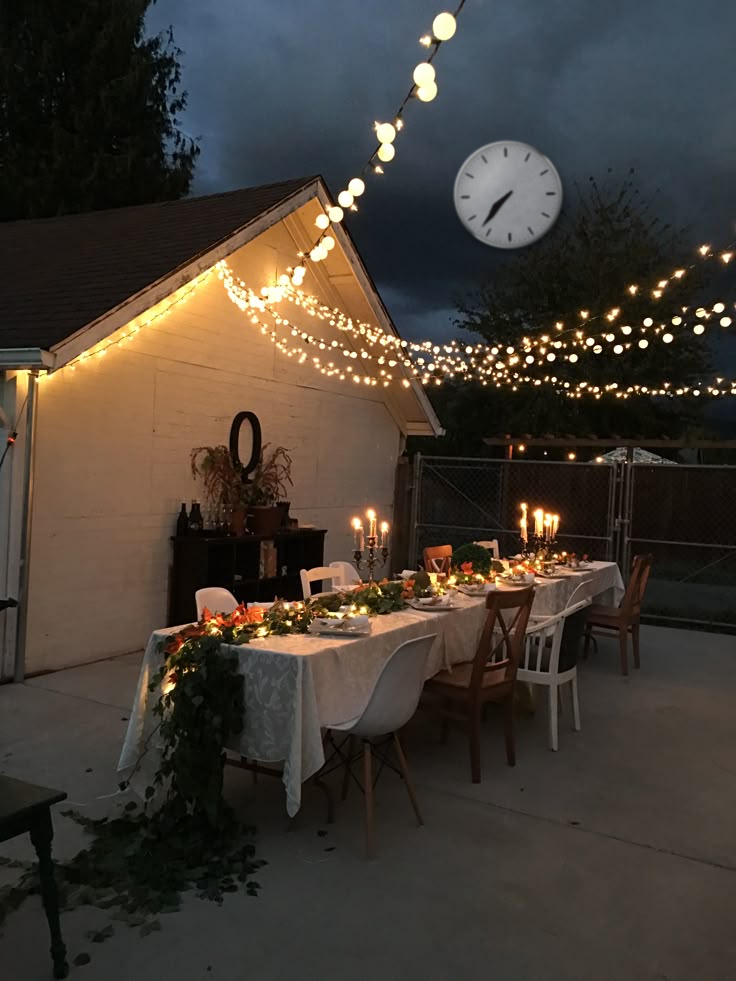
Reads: 7.37
